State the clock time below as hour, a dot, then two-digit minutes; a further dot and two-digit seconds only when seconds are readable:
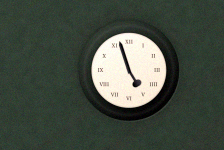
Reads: 4.57
